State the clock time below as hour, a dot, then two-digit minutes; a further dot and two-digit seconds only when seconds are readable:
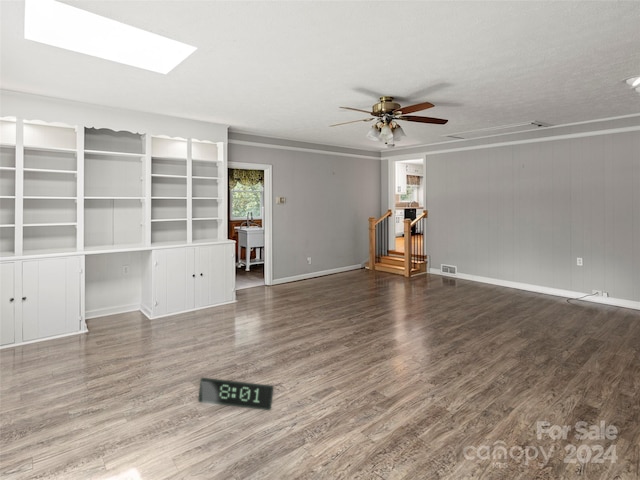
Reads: 8.01
